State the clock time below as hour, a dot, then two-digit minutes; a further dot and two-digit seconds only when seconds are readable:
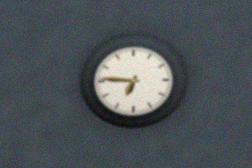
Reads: 6.46
